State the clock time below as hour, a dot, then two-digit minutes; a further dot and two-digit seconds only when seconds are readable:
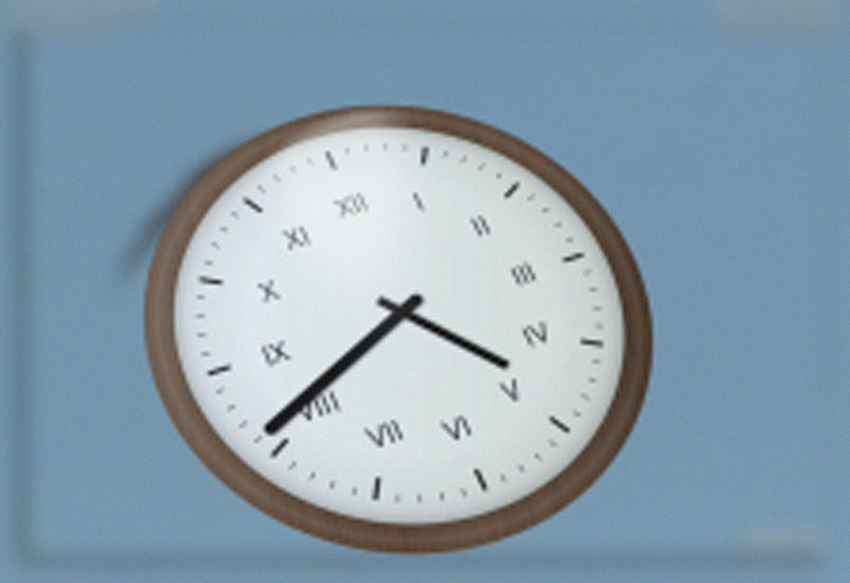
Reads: 4.41
